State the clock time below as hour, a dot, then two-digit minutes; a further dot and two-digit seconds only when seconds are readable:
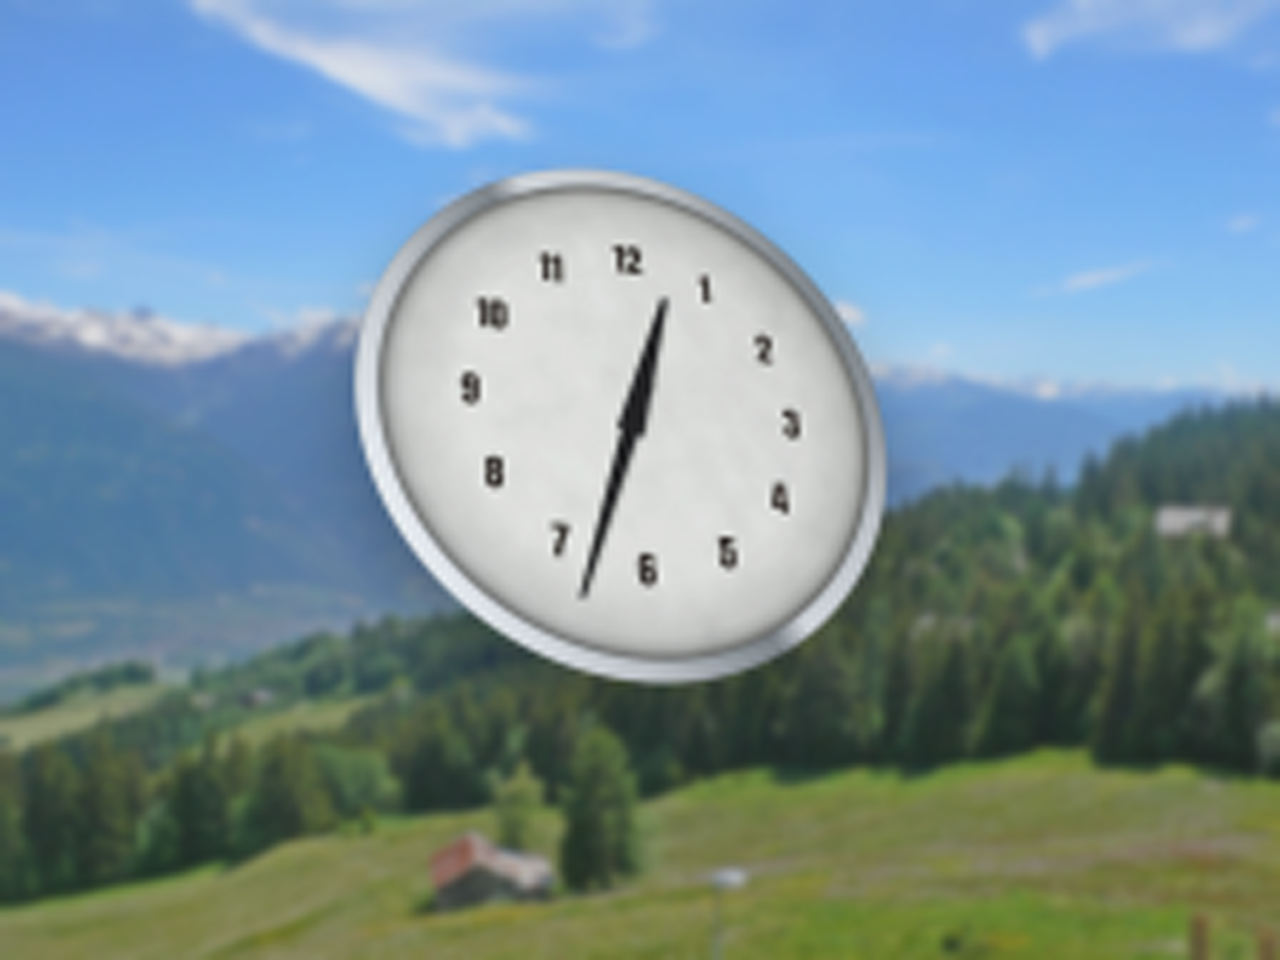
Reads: 12.33
